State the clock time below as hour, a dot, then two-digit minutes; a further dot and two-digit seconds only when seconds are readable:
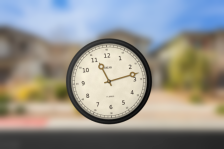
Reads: 11.13
